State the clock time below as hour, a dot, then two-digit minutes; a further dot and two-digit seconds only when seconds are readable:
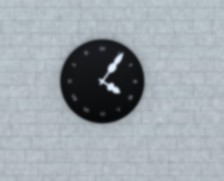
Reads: 4.06
